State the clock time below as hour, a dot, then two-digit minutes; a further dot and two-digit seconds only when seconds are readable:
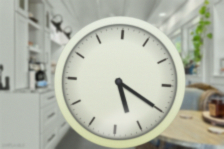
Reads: 5.20
